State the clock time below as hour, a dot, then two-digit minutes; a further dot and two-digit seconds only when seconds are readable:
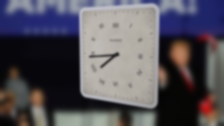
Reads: 7.44
